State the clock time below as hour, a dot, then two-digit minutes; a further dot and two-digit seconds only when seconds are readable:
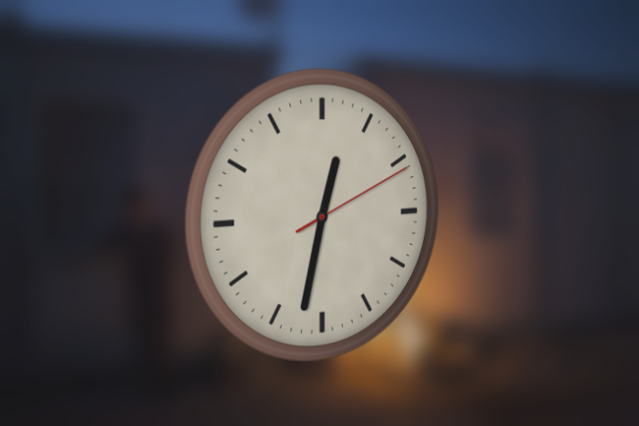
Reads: 12.32.11
